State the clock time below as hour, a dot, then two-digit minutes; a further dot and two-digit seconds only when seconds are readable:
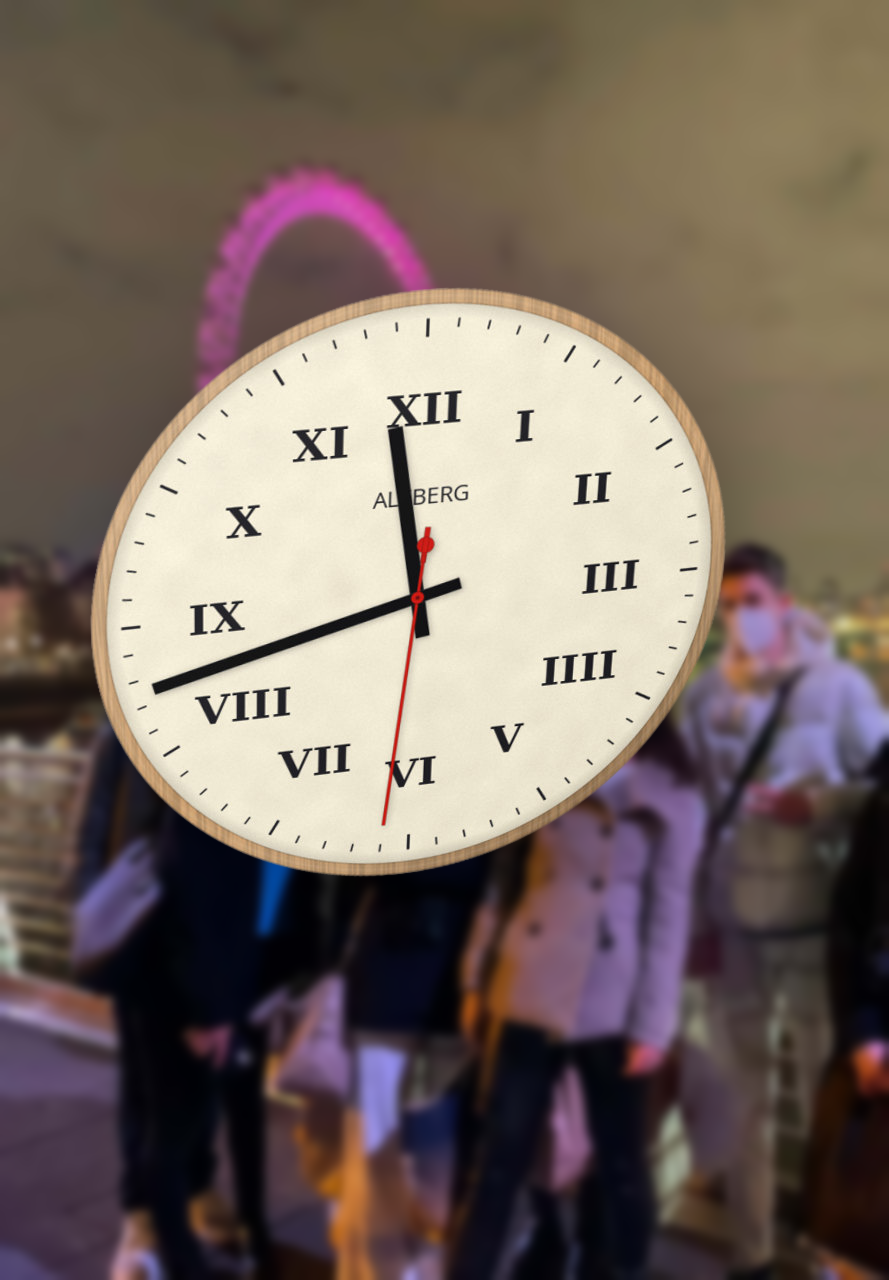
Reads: 11.42.31
